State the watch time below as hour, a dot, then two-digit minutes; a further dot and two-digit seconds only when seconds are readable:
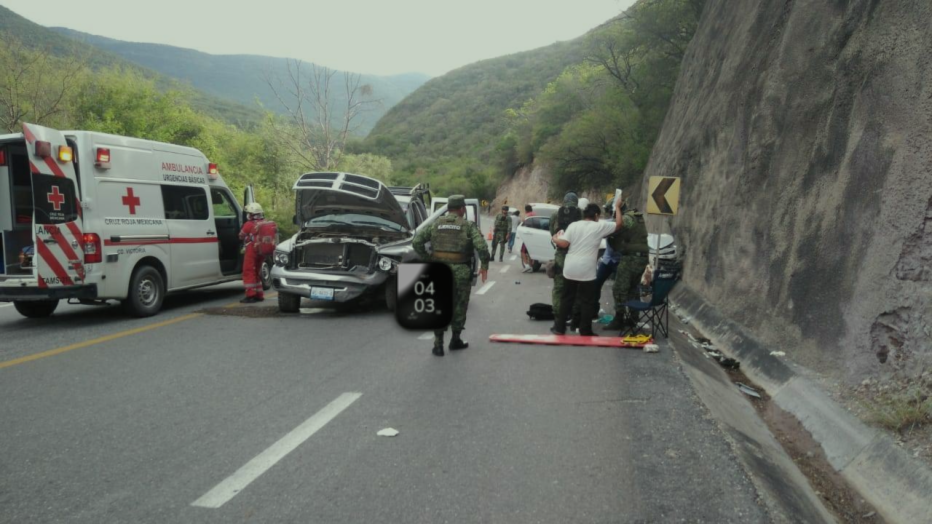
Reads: 4.03
